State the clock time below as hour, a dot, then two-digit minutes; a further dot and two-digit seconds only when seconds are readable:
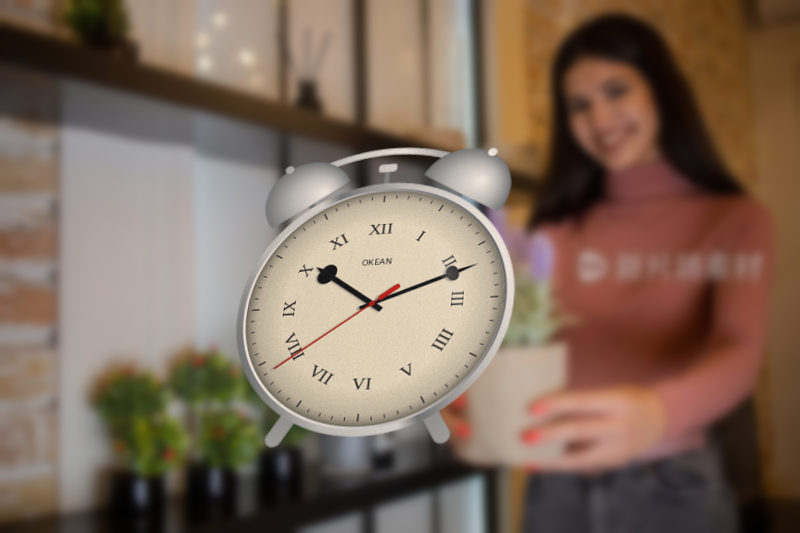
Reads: 10.11.39
